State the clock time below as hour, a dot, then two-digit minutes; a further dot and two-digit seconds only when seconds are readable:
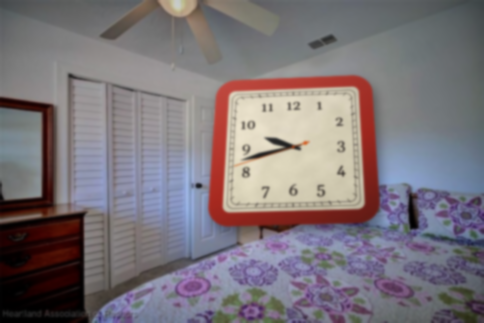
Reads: 9.42.42
